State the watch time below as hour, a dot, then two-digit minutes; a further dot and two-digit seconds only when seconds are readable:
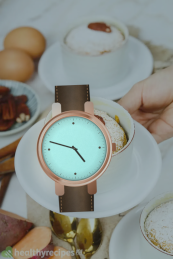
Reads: 4.48
